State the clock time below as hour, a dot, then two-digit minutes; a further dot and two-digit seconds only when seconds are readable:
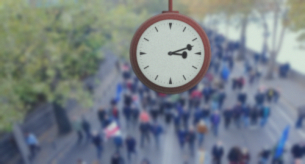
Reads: 3.12
